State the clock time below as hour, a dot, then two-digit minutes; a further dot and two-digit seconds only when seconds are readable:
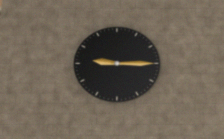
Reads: 9.15
